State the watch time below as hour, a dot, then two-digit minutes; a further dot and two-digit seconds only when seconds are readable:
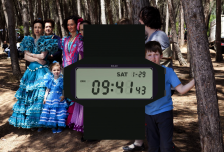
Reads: 9.41.43
